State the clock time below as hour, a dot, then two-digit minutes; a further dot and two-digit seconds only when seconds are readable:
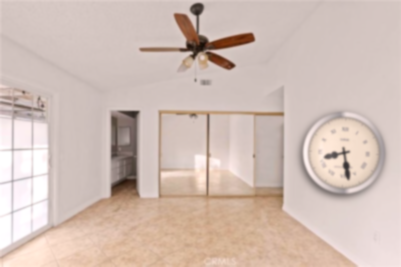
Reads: 8.28
